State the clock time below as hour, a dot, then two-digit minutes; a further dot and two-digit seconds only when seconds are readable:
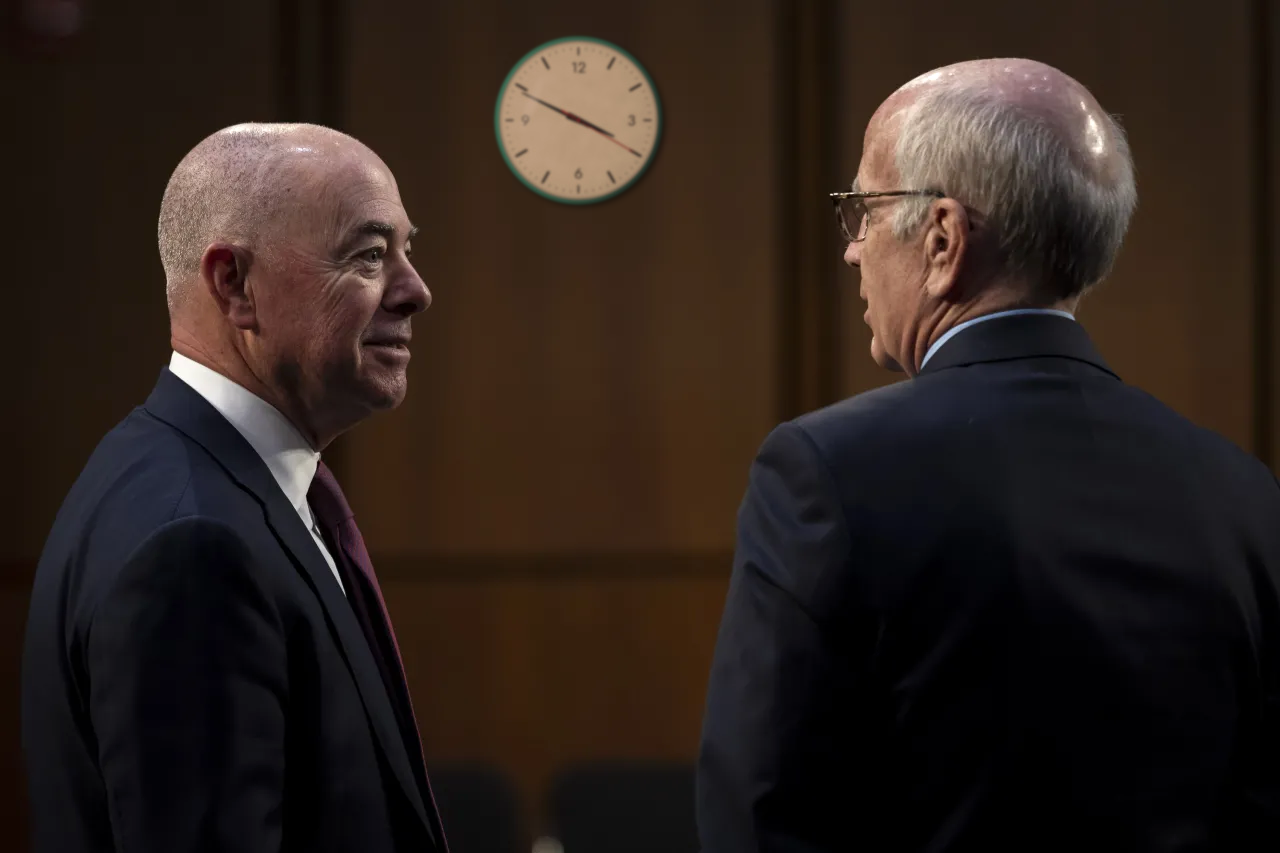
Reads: 3.49.20
